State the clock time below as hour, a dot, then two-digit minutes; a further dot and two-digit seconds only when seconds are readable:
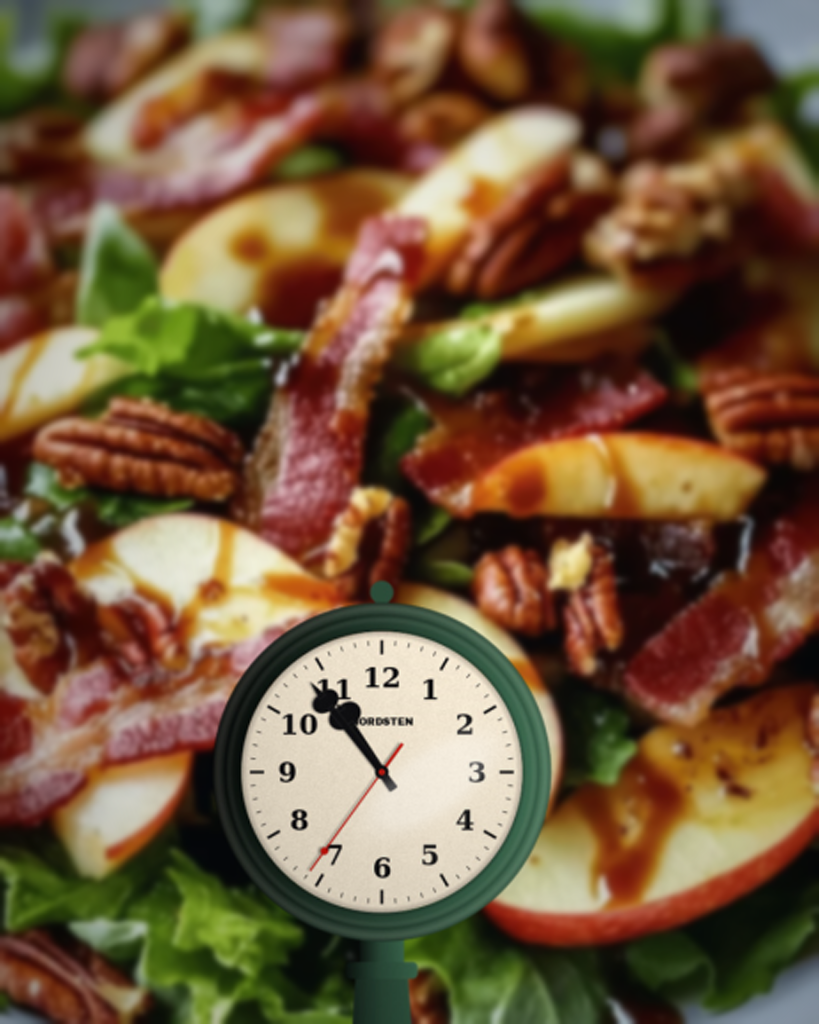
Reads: 10.53.36
